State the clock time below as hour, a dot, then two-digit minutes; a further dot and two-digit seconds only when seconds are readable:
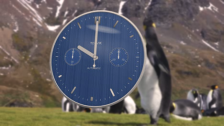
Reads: 10.00
